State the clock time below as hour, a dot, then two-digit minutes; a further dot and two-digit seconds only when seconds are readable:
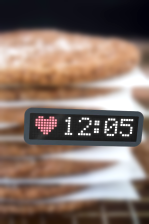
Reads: 12.05
